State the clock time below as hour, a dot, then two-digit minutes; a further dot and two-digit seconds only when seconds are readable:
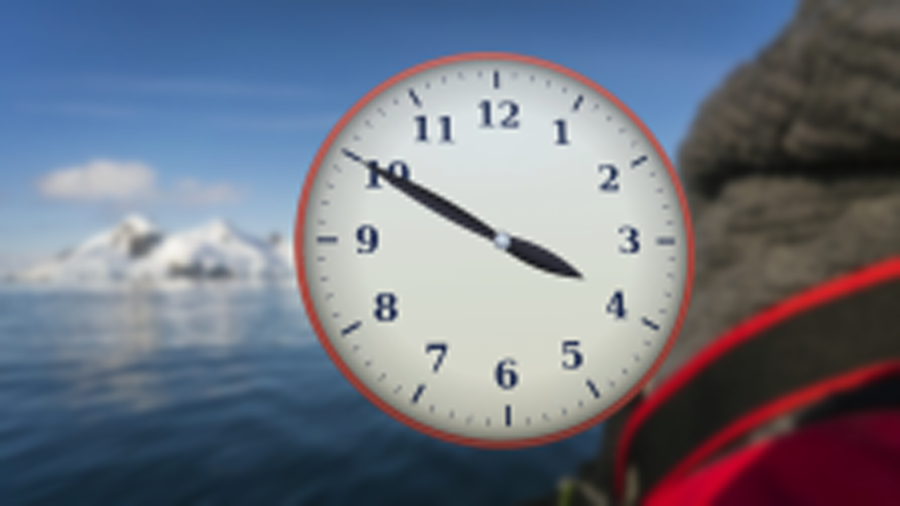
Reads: 3.50
